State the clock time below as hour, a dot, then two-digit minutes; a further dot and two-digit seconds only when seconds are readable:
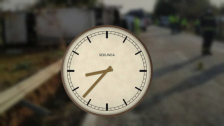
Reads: 8.37
